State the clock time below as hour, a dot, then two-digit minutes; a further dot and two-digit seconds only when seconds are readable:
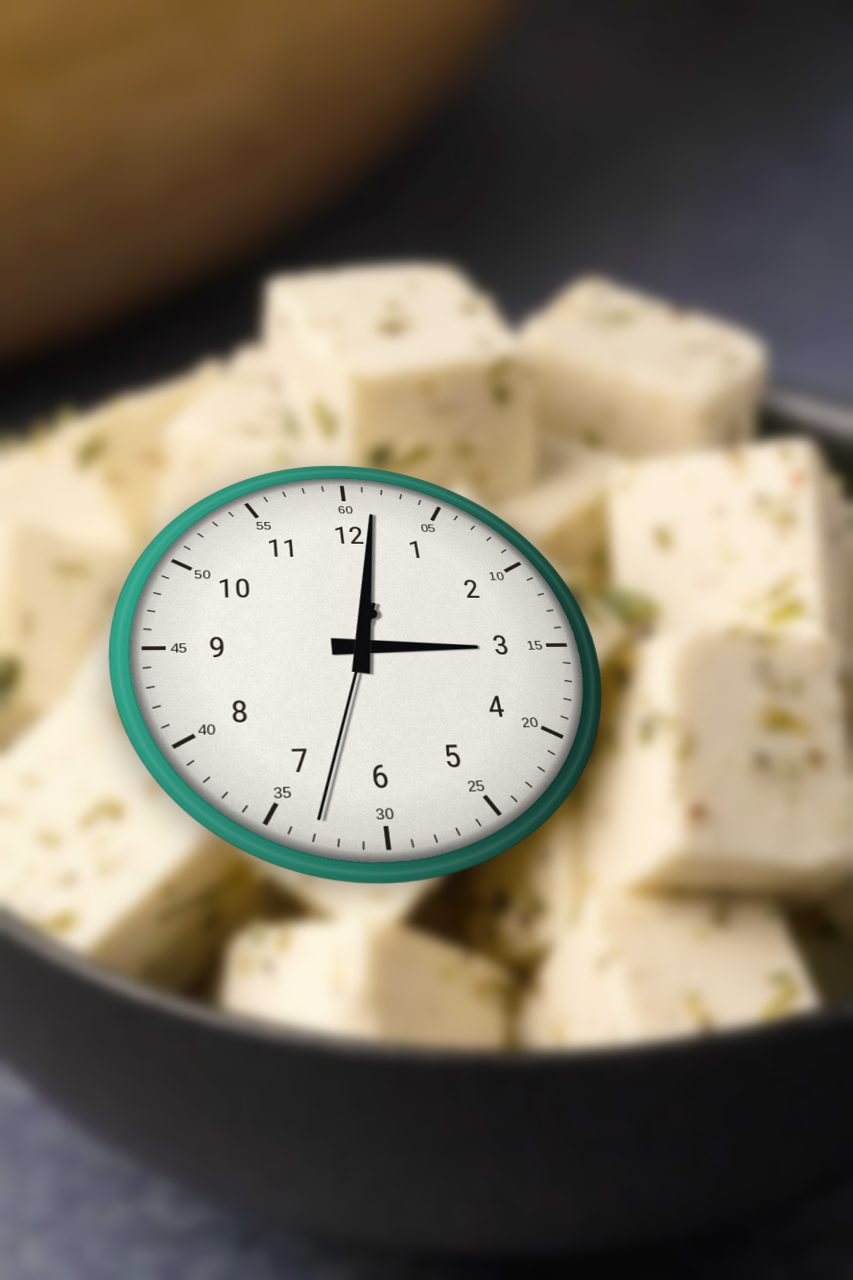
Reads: 3.01.33
